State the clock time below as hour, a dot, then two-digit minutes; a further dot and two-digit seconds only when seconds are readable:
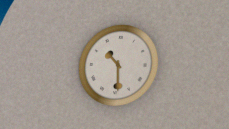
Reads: 10.29
